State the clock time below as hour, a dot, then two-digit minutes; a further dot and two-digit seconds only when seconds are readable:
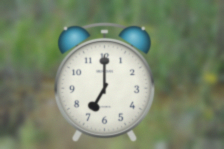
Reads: 7.00
